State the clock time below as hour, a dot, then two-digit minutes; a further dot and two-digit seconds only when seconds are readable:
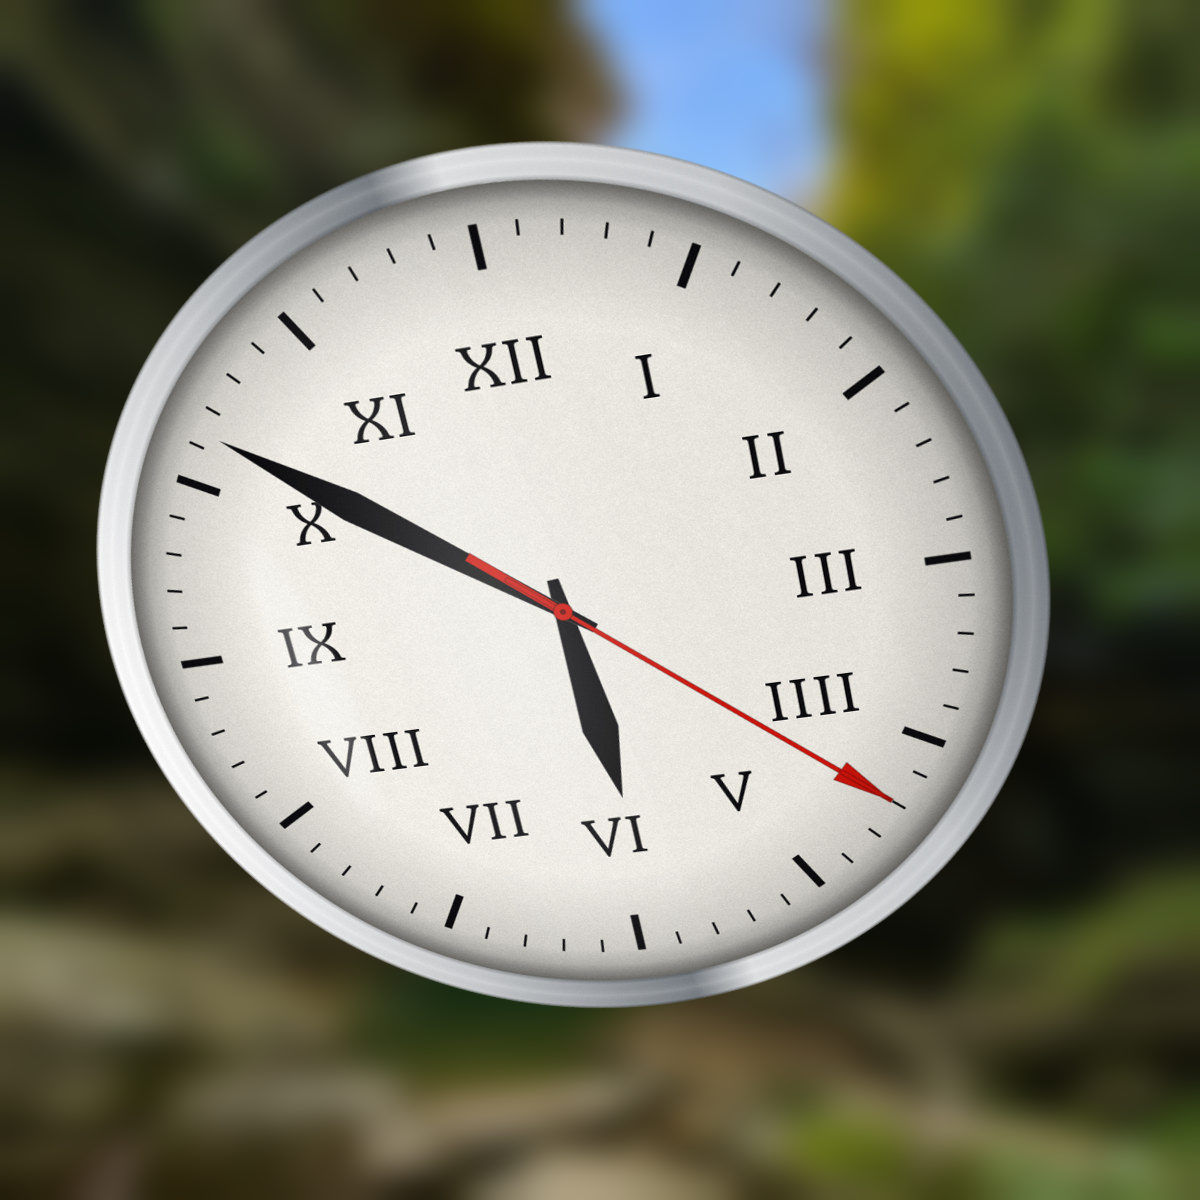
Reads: 5.51.22
